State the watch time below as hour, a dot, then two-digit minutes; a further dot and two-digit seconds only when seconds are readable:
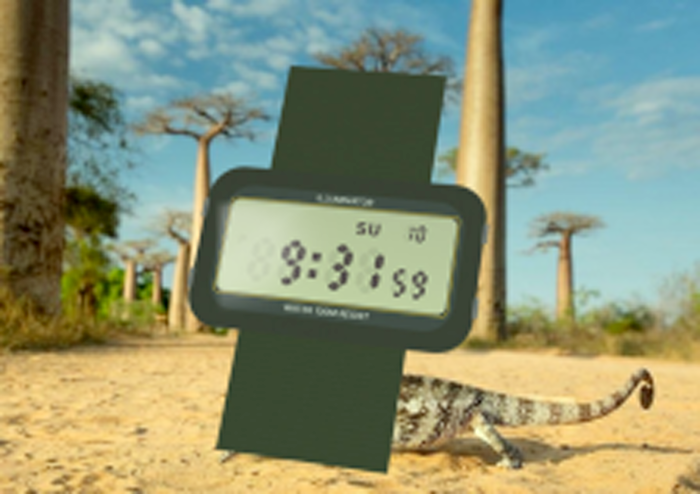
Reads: 9.31.59
